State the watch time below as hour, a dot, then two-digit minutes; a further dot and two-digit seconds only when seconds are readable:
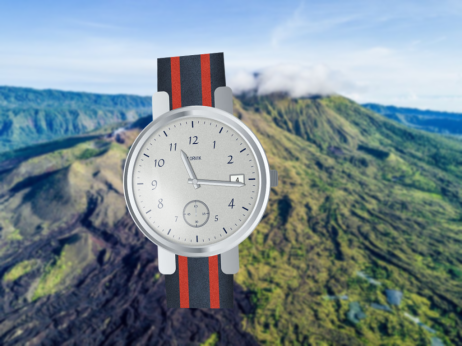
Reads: 11.16
